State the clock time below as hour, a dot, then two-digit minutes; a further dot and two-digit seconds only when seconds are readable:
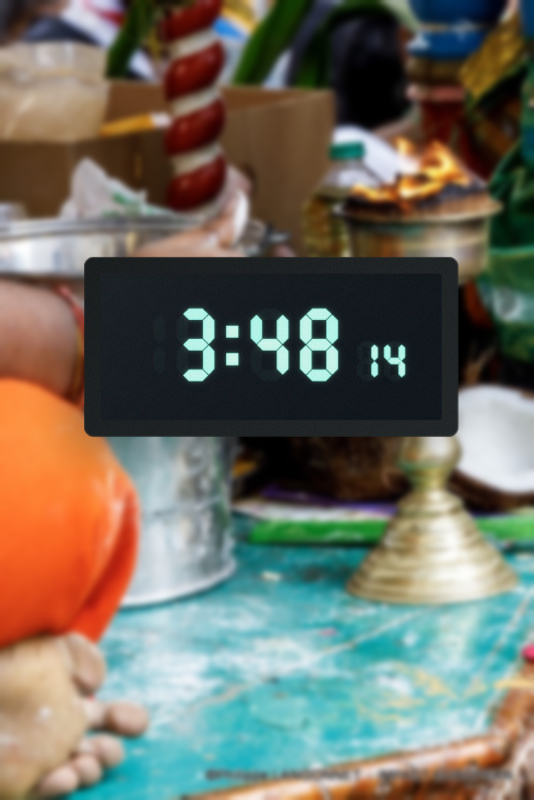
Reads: 3.48.14
